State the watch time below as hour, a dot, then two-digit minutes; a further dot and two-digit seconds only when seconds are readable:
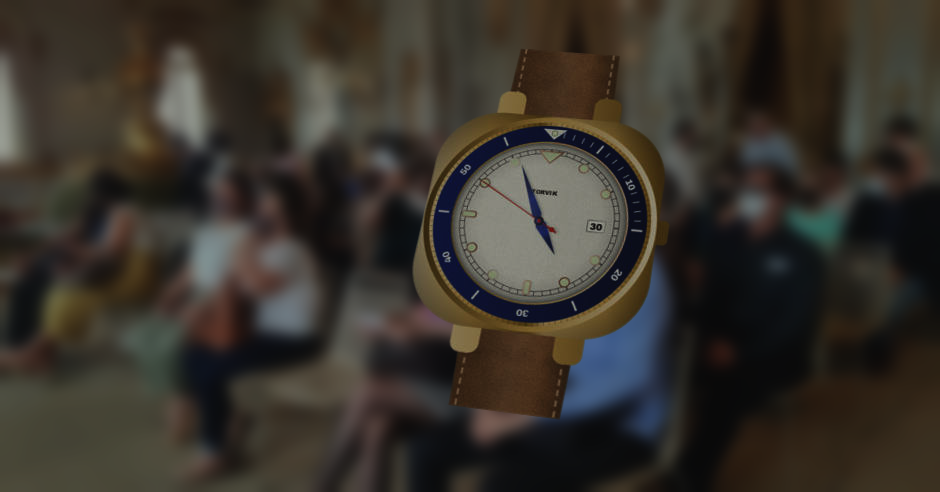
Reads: 4.55.50
